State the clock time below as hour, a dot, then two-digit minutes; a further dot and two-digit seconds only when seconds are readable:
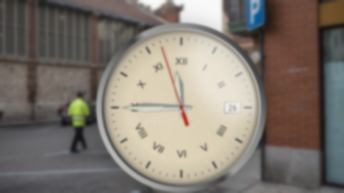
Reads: 11.44.57
